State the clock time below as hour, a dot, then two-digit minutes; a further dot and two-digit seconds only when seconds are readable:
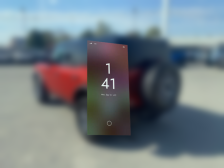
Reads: 1.41
